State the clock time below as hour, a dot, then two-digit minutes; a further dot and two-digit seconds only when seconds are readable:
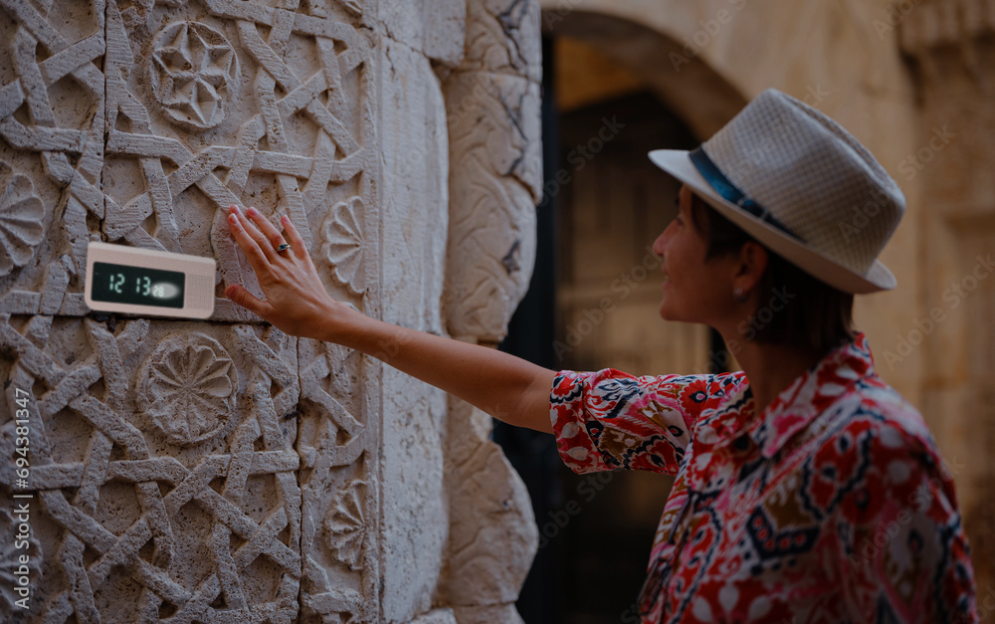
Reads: 12.13
